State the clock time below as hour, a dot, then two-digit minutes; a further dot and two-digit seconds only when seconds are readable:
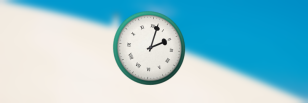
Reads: 2.02
